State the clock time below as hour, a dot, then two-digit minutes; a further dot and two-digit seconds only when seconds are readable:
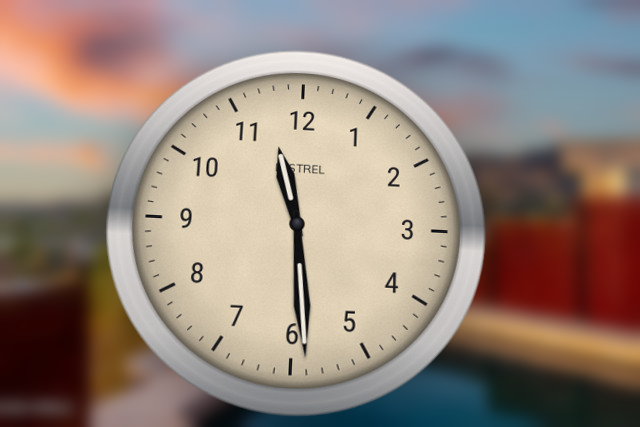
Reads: 11.29
